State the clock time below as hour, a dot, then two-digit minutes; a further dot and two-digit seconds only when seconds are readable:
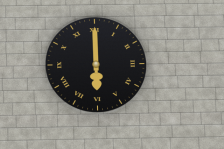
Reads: 6.00
